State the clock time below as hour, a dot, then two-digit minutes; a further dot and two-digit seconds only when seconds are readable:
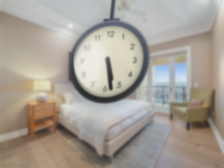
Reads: 5.28
